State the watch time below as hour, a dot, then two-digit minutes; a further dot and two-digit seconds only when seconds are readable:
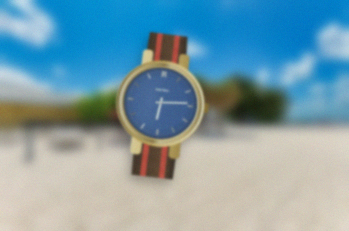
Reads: 6.14
